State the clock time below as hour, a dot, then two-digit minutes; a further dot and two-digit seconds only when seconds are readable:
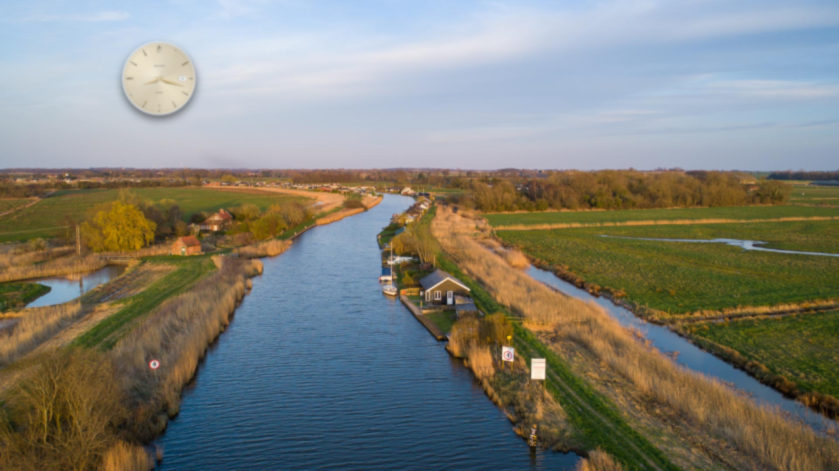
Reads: 8.18
